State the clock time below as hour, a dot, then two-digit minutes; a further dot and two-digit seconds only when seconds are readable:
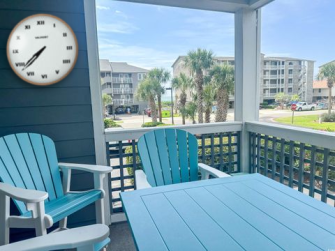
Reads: 7.38
